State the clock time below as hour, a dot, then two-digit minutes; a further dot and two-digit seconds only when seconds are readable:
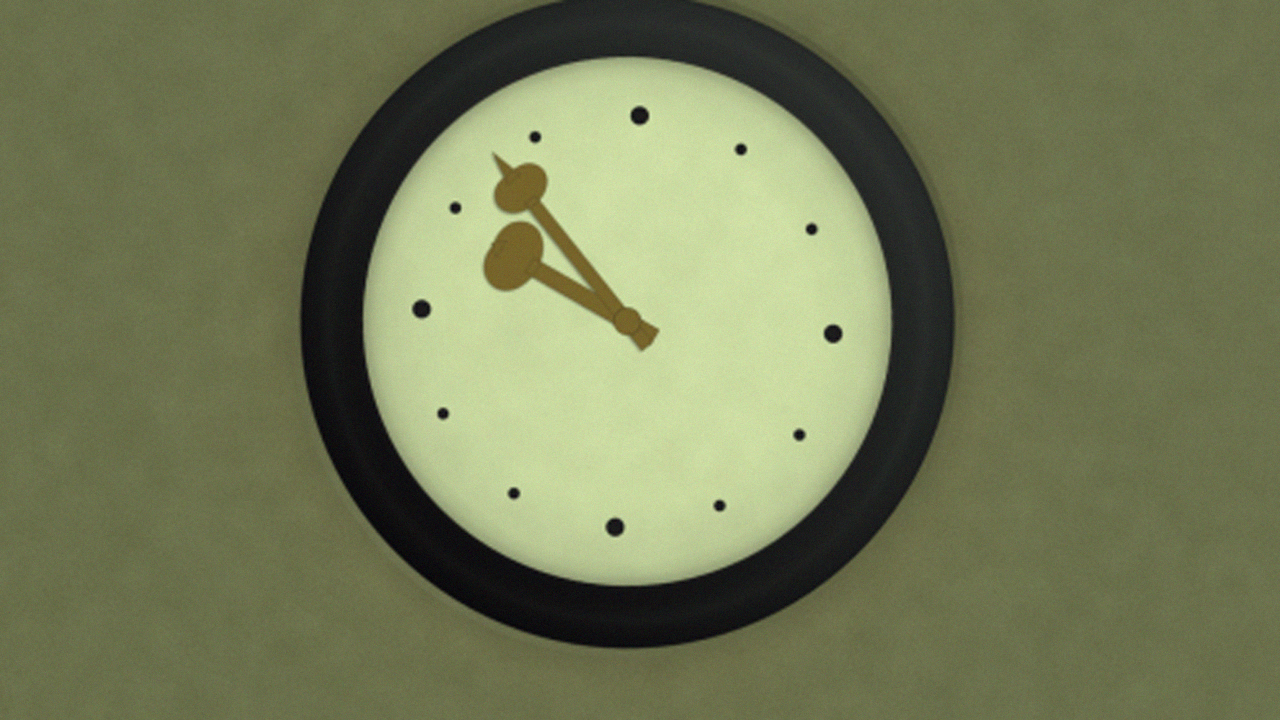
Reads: 9.53
